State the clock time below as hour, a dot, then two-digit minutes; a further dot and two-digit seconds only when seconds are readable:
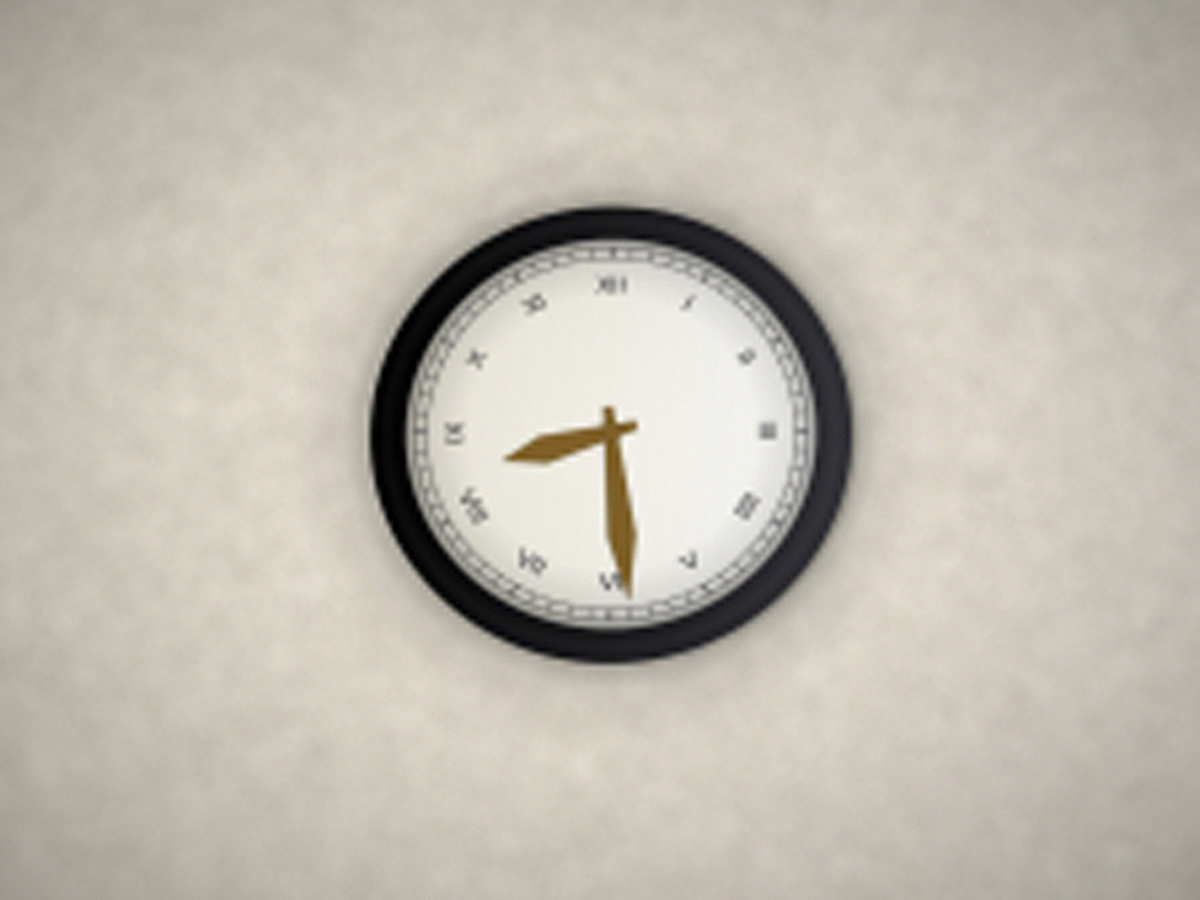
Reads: 8.29
